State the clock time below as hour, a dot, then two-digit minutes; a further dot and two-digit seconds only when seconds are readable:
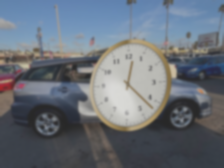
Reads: 12.22
